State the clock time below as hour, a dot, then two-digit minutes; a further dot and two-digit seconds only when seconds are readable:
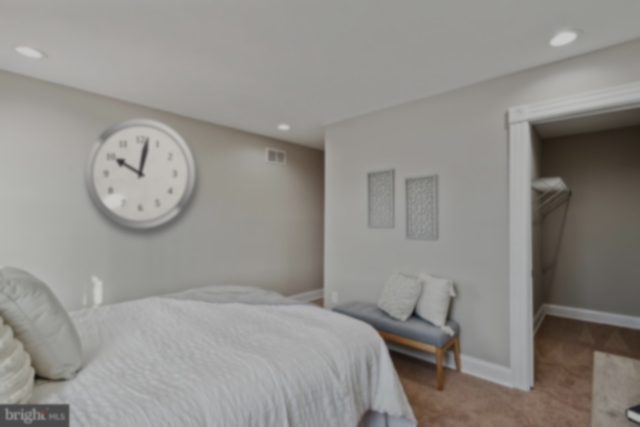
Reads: 10.02
